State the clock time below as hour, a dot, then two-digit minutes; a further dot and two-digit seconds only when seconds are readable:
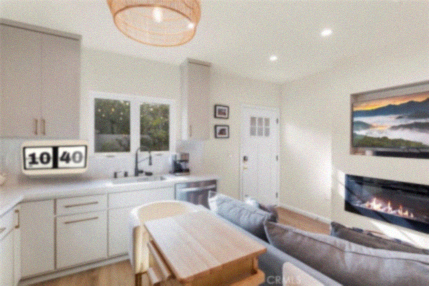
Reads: 10.40
